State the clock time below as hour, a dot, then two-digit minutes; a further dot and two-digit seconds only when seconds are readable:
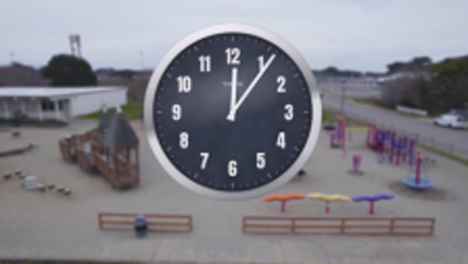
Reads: 12.06
